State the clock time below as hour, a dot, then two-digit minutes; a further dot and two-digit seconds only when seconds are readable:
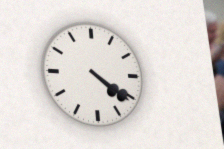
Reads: 4.21
